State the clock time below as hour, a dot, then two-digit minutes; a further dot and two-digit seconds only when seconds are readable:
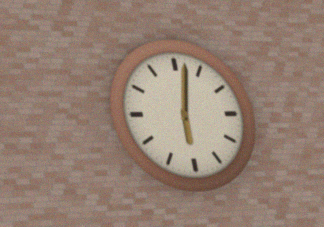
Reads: 6.02
